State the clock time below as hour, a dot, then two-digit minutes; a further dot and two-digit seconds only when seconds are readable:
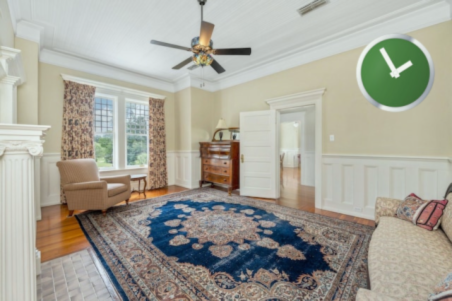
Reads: 1.55
